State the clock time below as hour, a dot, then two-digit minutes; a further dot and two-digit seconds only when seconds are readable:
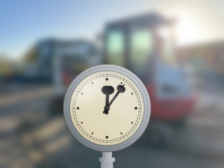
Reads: 12.06
